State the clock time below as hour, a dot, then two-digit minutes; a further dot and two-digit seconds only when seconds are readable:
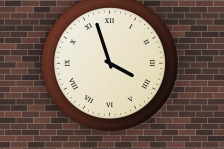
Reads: 3.57
